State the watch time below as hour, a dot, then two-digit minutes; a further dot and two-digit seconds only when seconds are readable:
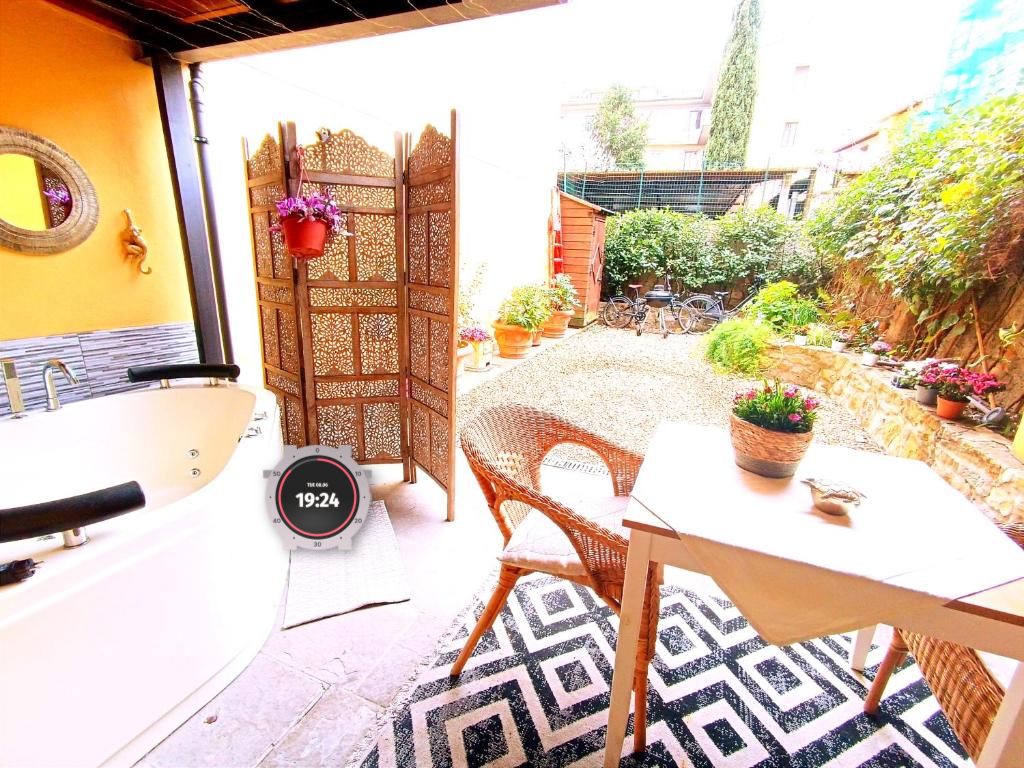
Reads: 19.24
